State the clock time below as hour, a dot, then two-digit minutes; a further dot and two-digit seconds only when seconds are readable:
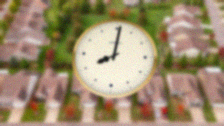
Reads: 8.01
